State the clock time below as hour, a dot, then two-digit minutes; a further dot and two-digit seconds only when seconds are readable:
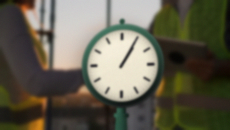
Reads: 1.05
